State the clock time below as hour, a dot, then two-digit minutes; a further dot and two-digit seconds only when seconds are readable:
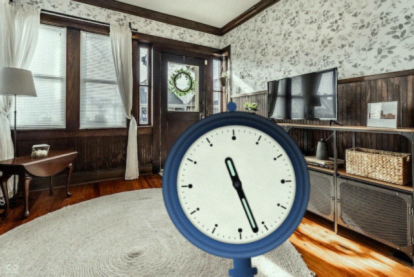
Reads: 11.27
